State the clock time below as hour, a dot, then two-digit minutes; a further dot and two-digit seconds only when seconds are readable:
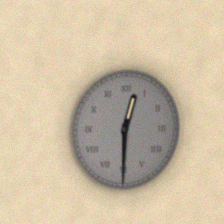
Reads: 12.30
